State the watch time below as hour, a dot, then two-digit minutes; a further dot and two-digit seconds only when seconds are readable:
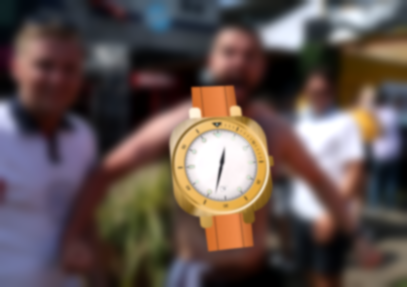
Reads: 12.33
